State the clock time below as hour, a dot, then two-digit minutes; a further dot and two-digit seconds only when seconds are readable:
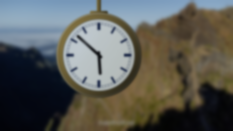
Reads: 5.52
